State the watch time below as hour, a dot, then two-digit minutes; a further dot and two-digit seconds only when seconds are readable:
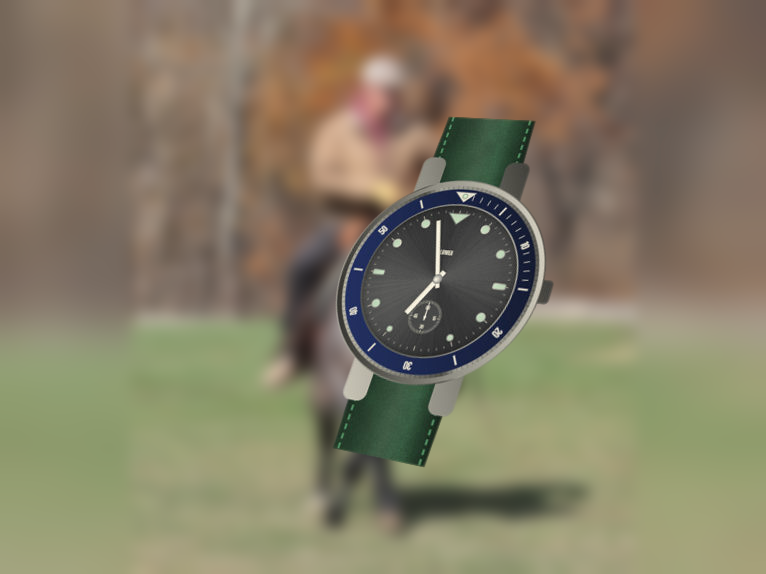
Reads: 6.57
